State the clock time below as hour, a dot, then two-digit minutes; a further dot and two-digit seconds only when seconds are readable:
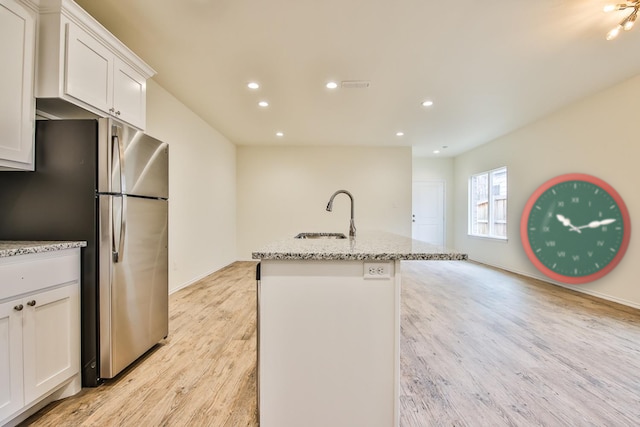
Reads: 10.13
